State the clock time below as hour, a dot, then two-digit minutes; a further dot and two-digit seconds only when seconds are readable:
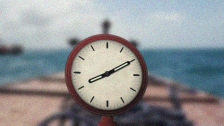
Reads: 8.10
